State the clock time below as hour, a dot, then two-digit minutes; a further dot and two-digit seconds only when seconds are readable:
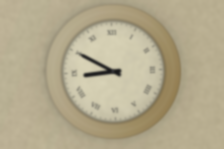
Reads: 8.50
